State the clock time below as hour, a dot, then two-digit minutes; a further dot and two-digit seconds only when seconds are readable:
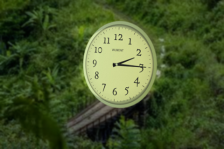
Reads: 2.15
